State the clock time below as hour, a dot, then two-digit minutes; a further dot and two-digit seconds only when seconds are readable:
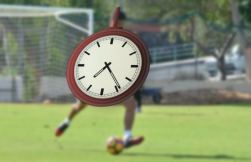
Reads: 7.24
